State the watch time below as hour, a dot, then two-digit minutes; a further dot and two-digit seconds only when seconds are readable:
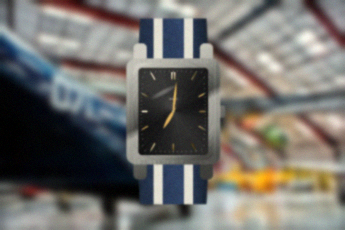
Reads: 7.01
